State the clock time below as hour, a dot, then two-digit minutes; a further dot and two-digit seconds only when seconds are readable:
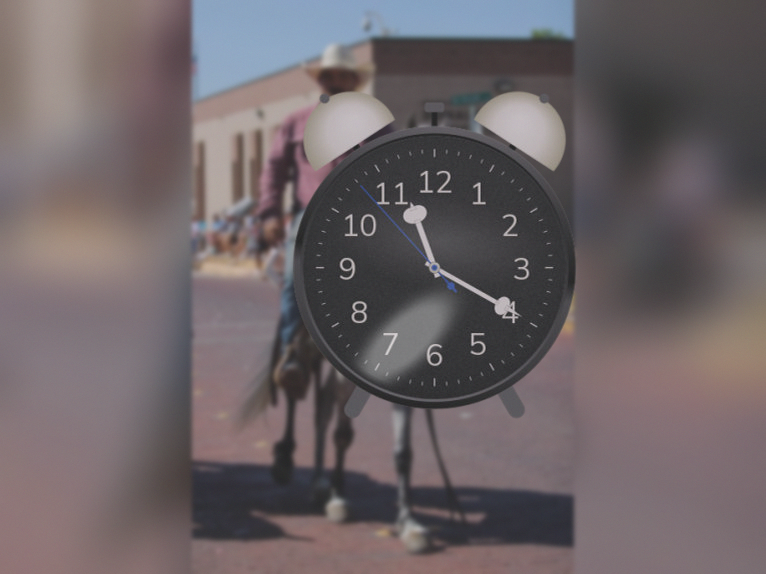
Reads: 11.19.53
